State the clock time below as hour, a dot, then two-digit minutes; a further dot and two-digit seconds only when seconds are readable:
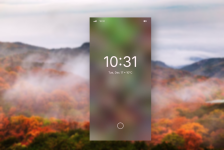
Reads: 10.31
